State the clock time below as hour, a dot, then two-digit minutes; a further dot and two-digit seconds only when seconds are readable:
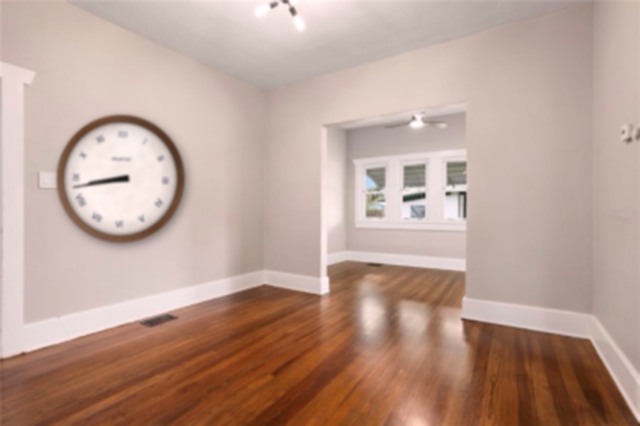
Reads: 8.43
